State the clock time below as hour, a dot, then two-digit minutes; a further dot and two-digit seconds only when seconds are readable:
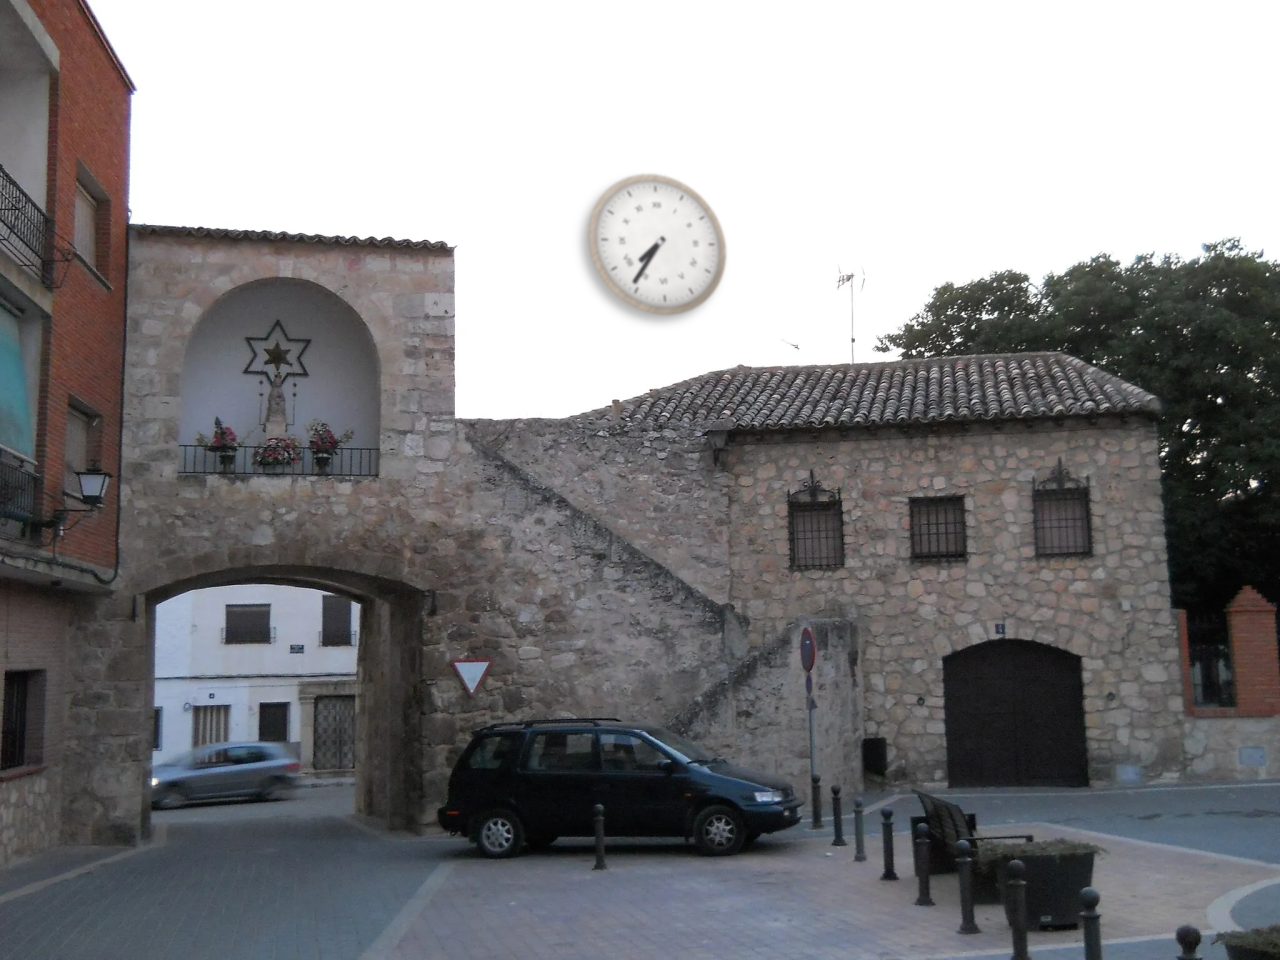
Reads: 7.36
